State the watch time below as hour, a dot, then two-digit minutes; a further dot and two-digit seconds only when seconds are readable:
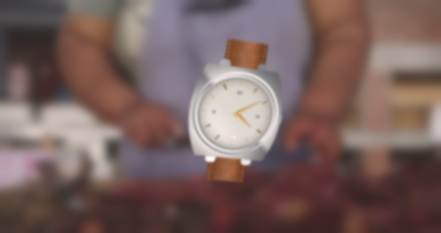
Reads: 4.09
